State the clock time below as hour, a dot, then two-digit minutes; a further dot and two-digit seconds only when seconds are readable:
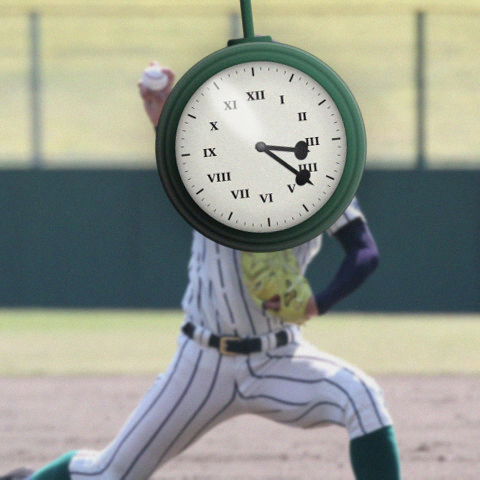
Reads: 3.22
